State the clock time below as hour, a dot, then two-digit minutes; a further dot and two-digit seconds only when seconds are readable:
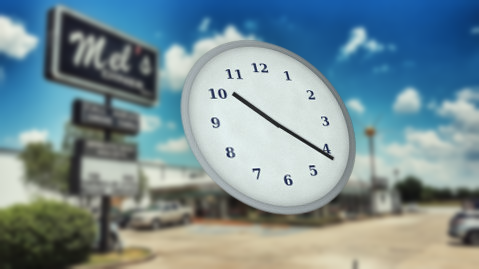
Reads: 10.21
